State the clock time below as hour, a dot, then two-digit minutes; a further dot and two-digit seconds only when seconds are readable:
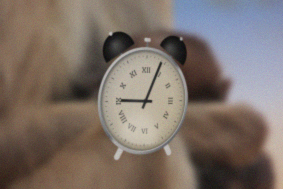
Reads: 9.04
